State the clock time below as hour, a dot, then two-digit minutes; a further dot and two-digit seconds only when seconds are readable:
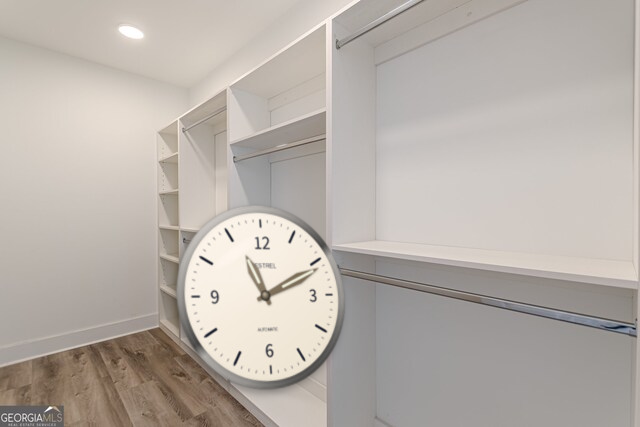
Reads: 11.11
